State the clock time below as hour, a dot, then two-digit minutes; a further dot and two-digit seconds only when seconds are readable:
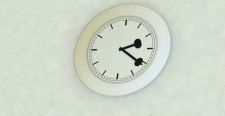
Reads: 2.21
